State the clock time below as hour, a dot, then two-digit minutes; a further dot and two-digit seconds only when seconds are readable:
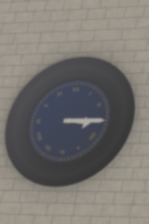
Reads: 3.15
